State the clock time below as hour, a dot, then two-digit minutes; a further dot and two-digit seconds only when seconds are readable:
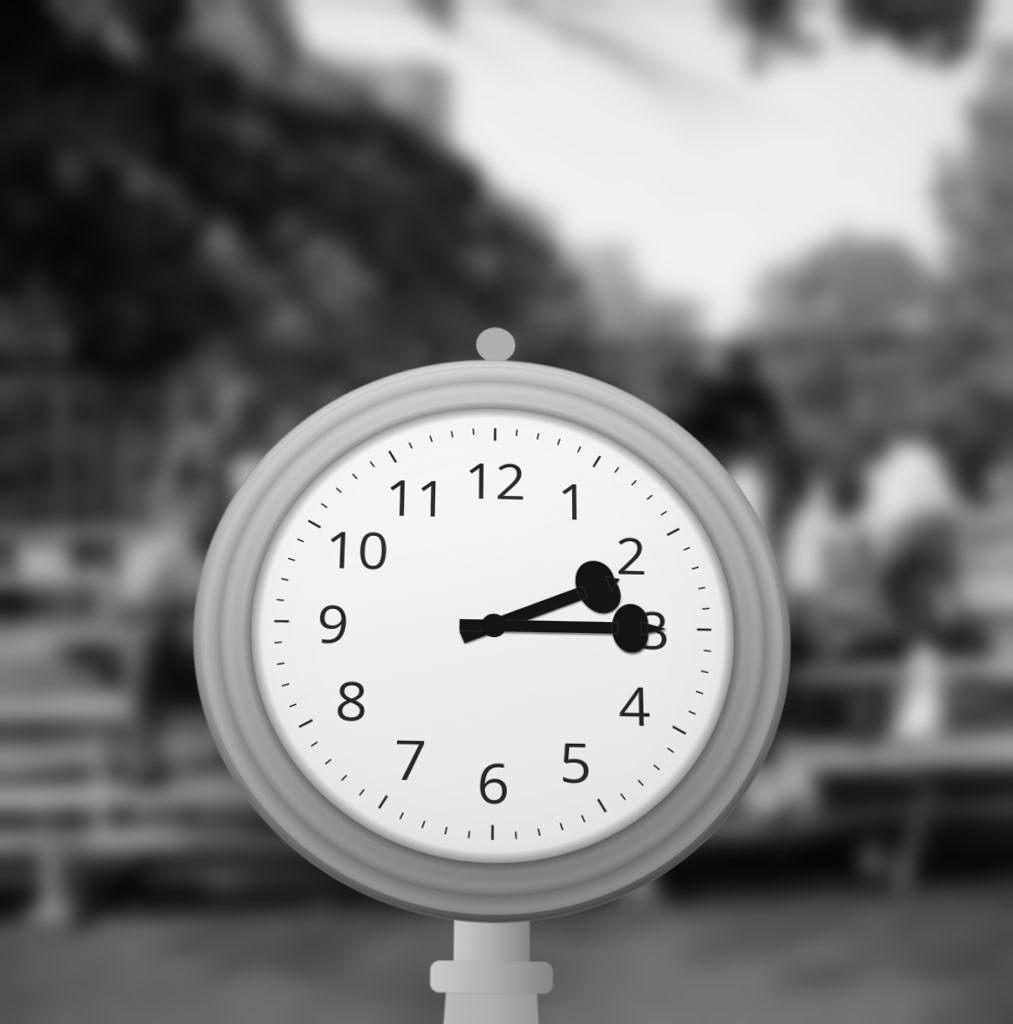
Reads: 2.15
